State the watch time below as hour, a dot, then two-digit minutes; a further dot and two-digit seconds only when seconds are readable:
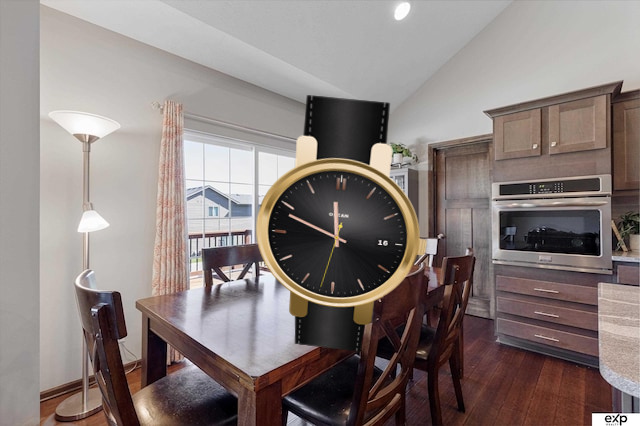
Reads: 11.48.32
